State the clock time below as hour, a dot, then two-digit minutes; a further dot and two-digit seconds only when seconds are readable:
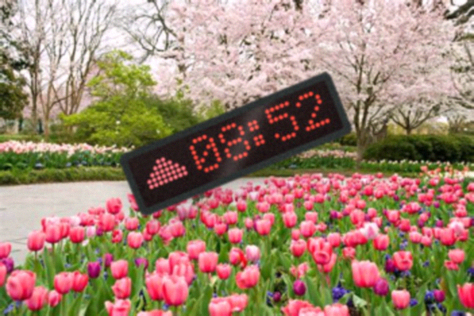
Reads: 8.52
